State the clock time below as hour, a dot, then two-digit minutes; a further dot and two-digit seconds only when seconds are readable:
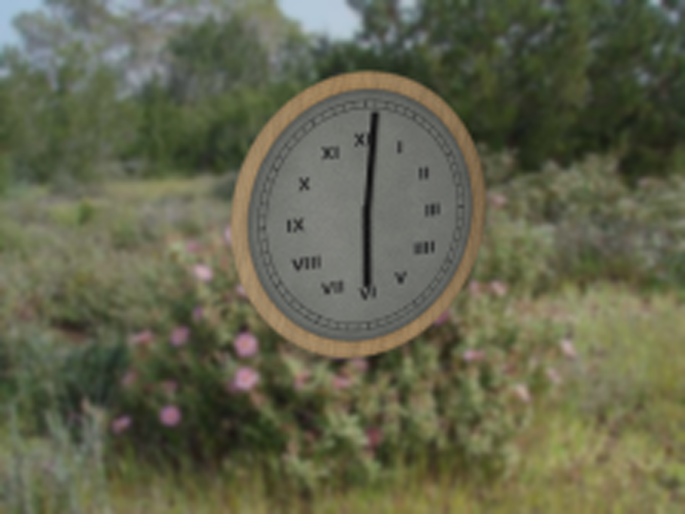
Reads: 6.01
